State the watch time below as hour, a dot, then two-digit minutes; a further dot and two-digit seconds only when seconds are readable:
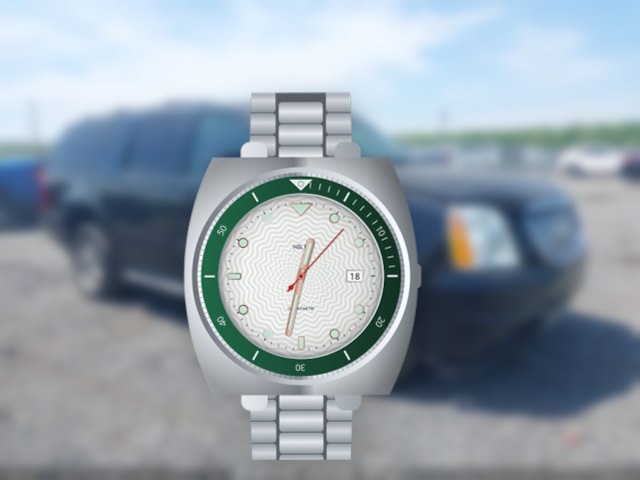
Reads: 12.32.07
